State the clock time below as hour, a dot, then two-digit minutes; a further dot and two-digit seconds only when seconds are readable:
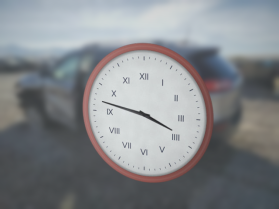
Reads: 3.47
